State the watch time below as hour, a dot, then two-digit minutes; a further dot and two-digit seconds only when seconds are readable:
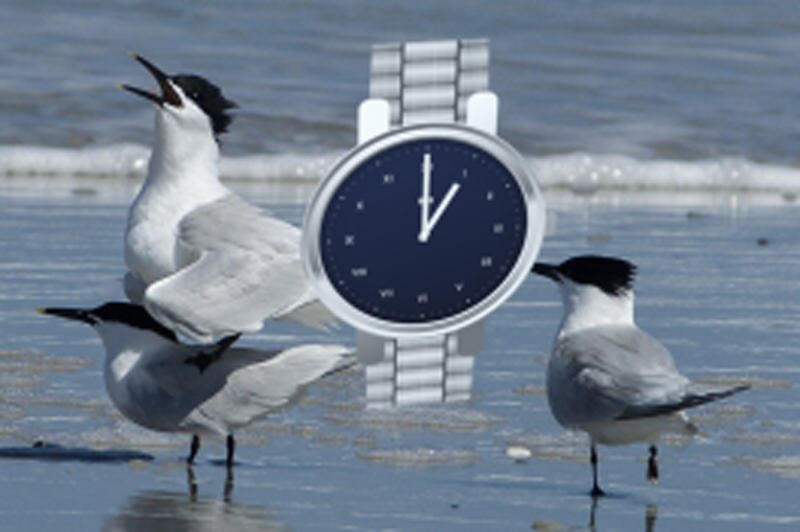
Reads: 1.00
